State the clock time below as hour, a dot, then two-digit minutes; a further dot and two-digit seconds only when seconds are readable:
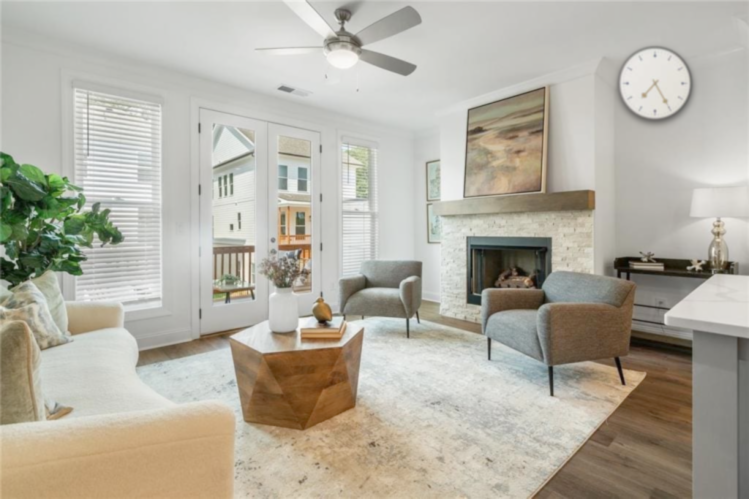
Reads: 7.25
